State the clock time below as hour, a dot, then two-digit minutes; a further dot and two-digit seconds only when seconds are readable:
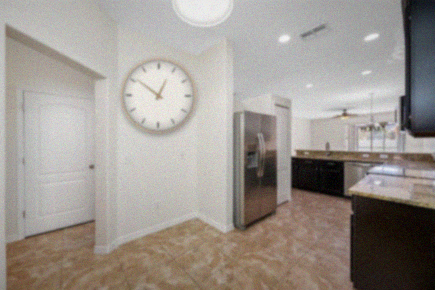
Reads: 12.51
